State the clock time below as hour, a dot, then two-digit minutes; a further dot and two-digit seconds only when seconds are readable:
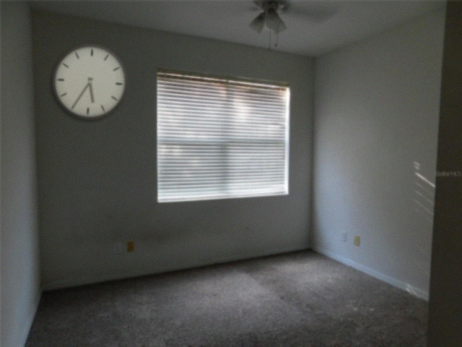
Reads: 5.35
